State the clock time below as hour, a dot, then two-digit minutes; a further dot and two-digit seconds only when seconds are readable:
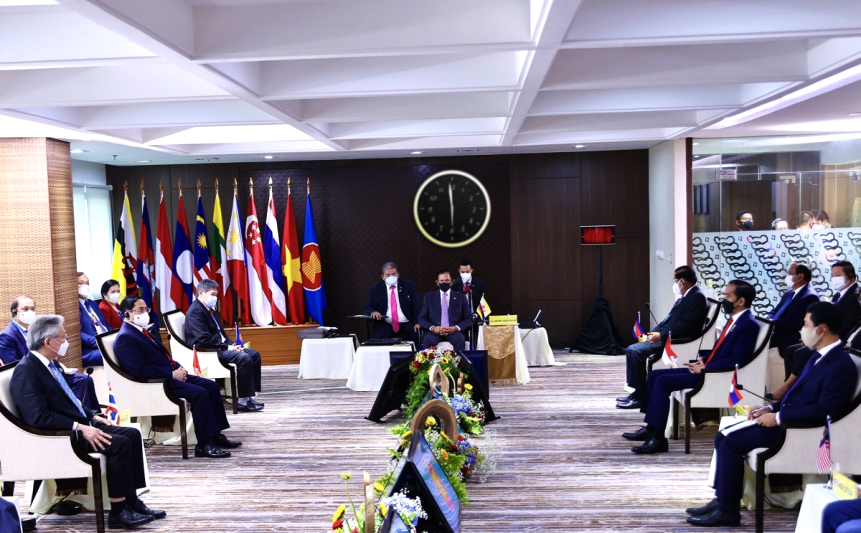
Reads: 5.59
